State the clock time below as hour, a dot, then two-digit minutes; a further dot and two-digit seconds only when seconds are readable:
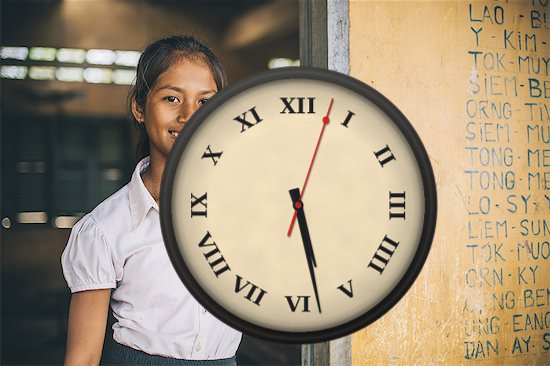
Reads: 5.28.03
